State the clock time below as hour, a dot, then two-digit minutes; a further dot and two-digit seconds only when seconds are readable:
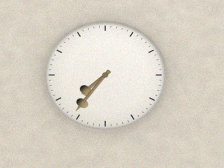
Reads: 7.36
